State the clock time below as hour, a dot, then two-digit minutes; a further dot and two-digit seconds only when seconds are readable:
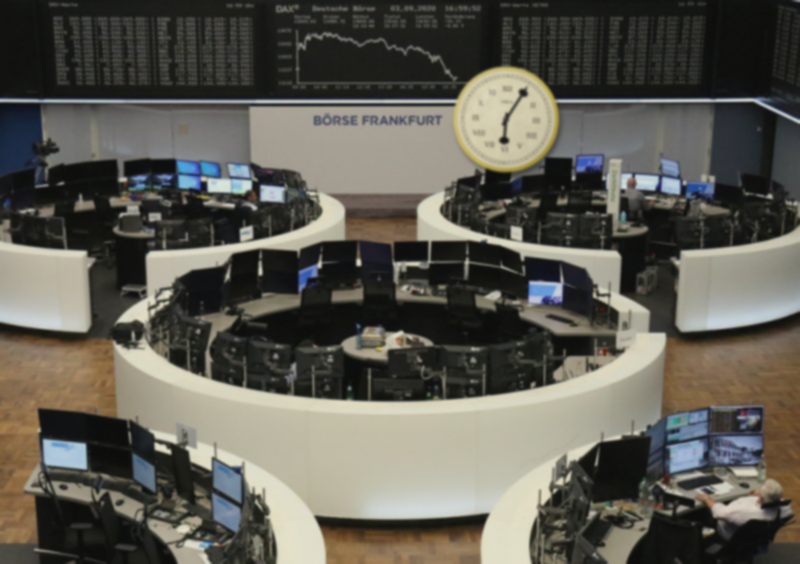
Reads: 6.05
